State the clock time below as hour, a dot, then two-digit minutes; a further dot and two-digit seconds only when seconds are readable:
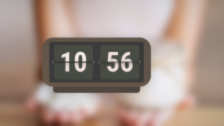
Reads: 10.56
